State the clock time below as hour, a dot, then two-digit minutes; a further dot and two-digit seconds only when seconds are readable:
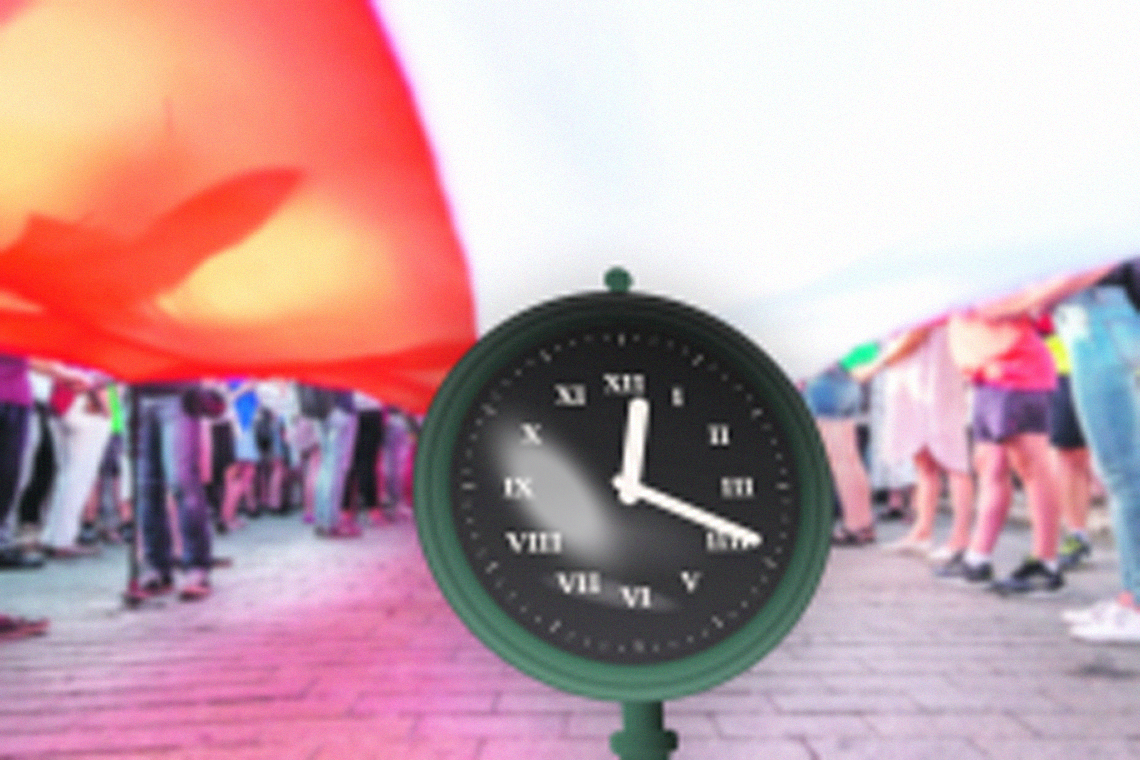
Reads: 12.19
